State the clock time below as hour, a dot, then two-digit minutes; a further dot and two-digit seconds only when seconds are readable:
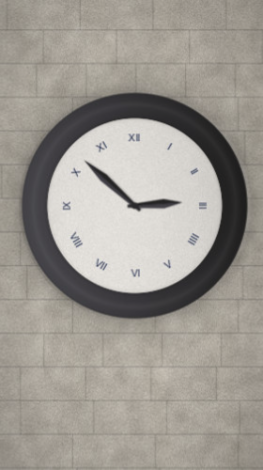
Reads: 2.52
